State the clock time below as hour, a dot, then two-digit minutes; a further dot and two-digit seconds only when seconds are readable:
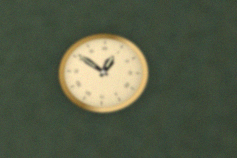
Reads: 12.51
